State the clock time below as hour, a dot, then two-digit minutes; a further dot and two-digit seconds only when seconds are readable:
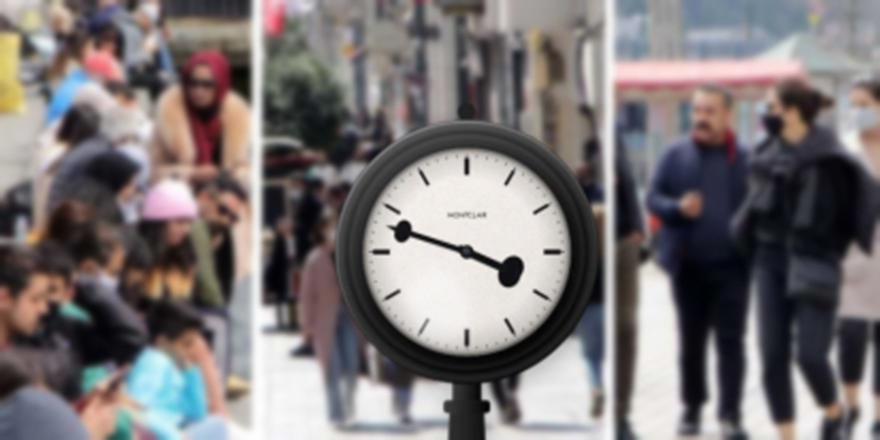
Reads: 3.48
